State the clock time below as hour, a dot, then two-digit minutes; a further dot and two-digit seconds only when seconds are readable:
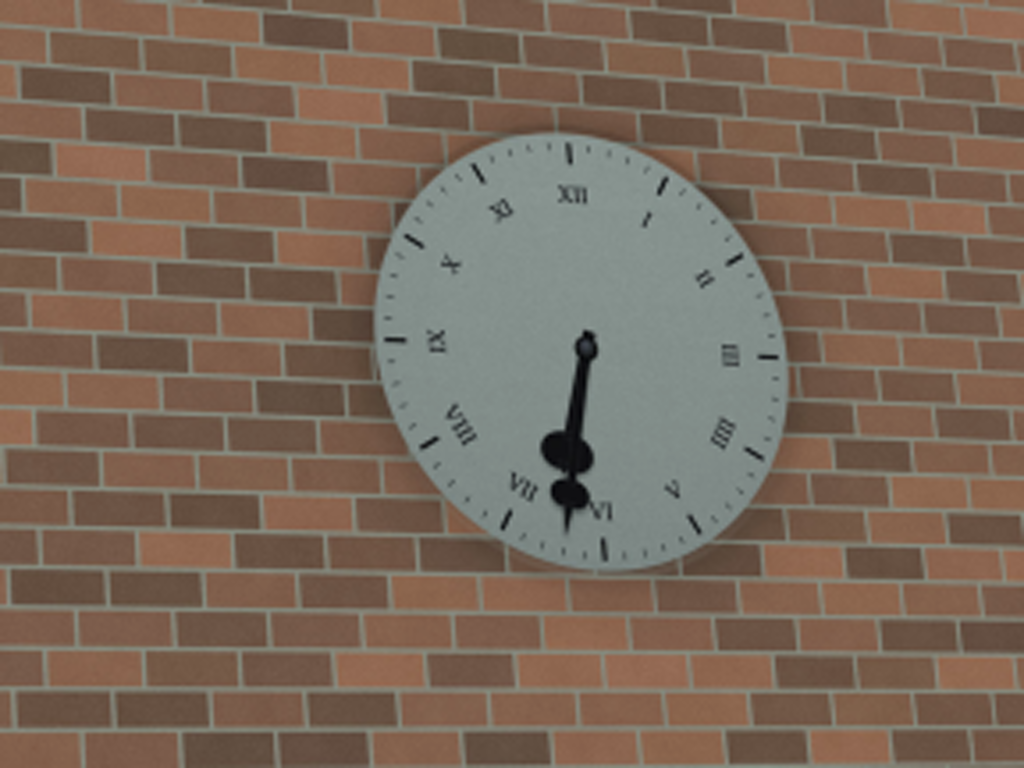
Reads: 6.32
